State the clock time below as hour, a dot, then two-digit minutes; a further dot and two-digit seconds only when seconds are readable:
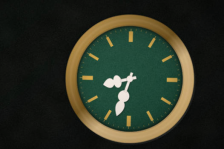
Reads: 8.33
